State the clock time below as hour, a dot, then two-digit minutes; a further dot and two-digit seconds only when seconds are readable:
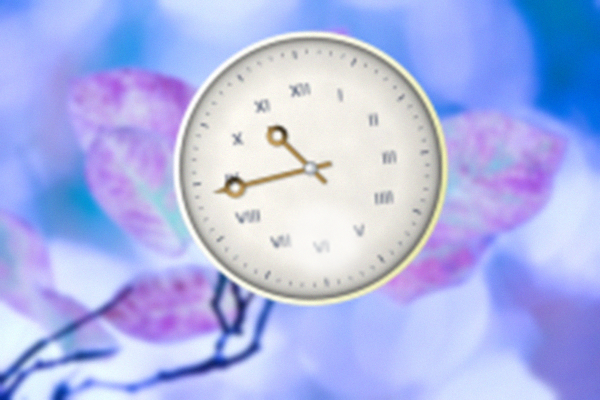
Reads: 10.44
